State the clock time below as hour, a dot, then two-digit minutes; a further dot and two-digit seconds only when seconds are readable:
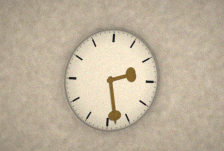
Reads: 2.28
